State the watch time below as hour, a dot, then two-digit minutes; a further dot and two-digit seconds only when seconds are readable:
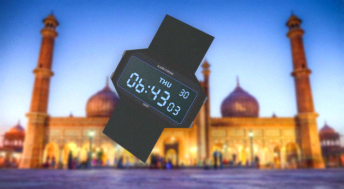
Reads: 6.43.03
